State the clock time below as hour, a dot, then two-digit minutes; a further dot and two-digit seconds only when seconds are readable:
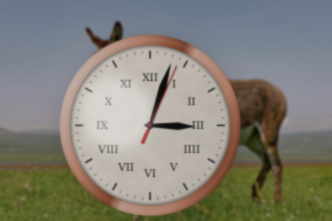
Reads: 3.03.04
